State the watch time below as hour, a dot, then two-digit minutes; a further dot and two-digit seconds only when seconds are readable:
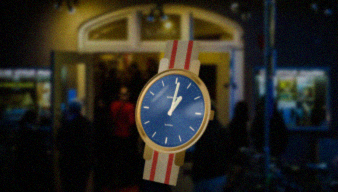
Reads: 1.01
